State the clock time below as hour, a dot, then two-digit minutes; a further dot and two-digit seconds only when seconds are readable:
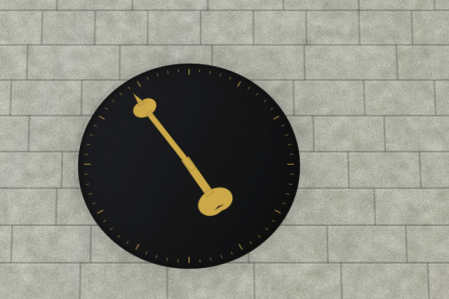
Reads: 4.54
